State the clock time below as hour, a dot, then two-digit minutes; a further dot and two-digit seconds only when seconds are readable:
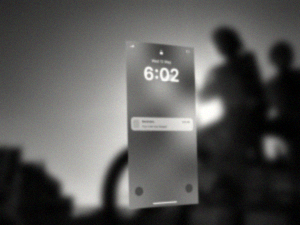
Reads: 6.02
